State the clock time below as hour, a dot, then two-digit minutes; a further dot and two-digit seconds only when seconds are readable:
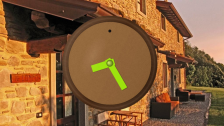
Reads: 8.25
